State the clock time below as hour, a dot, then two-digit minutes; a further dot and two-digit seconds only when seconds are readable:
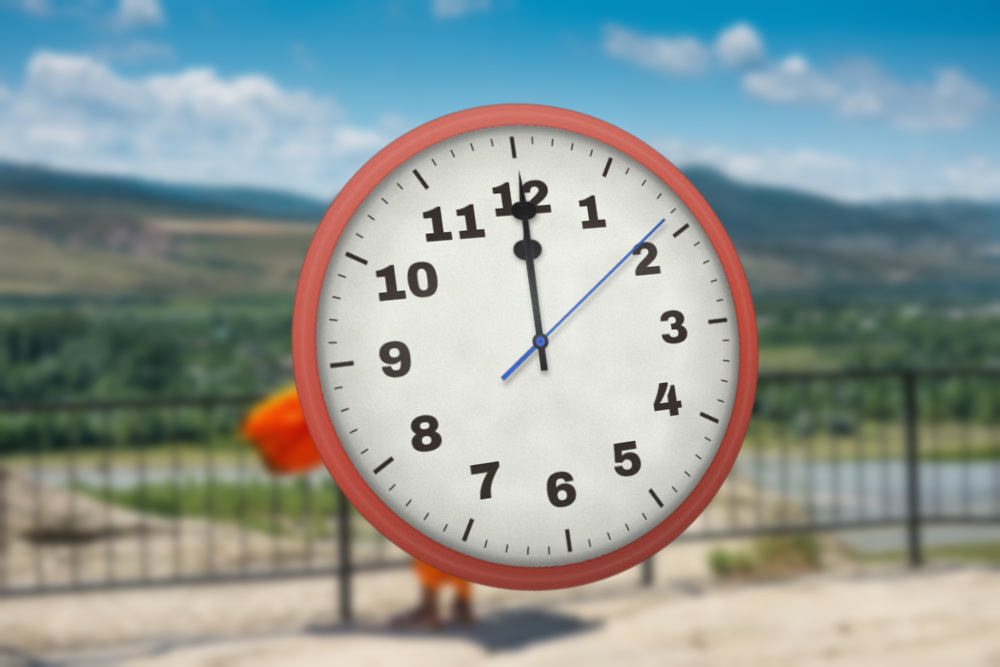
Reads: 12.00.09
